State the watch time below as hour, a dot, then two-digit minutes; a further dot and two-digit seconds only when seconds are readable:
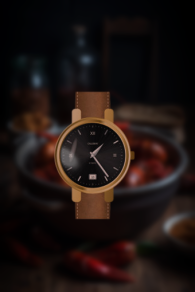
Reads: 1.24
